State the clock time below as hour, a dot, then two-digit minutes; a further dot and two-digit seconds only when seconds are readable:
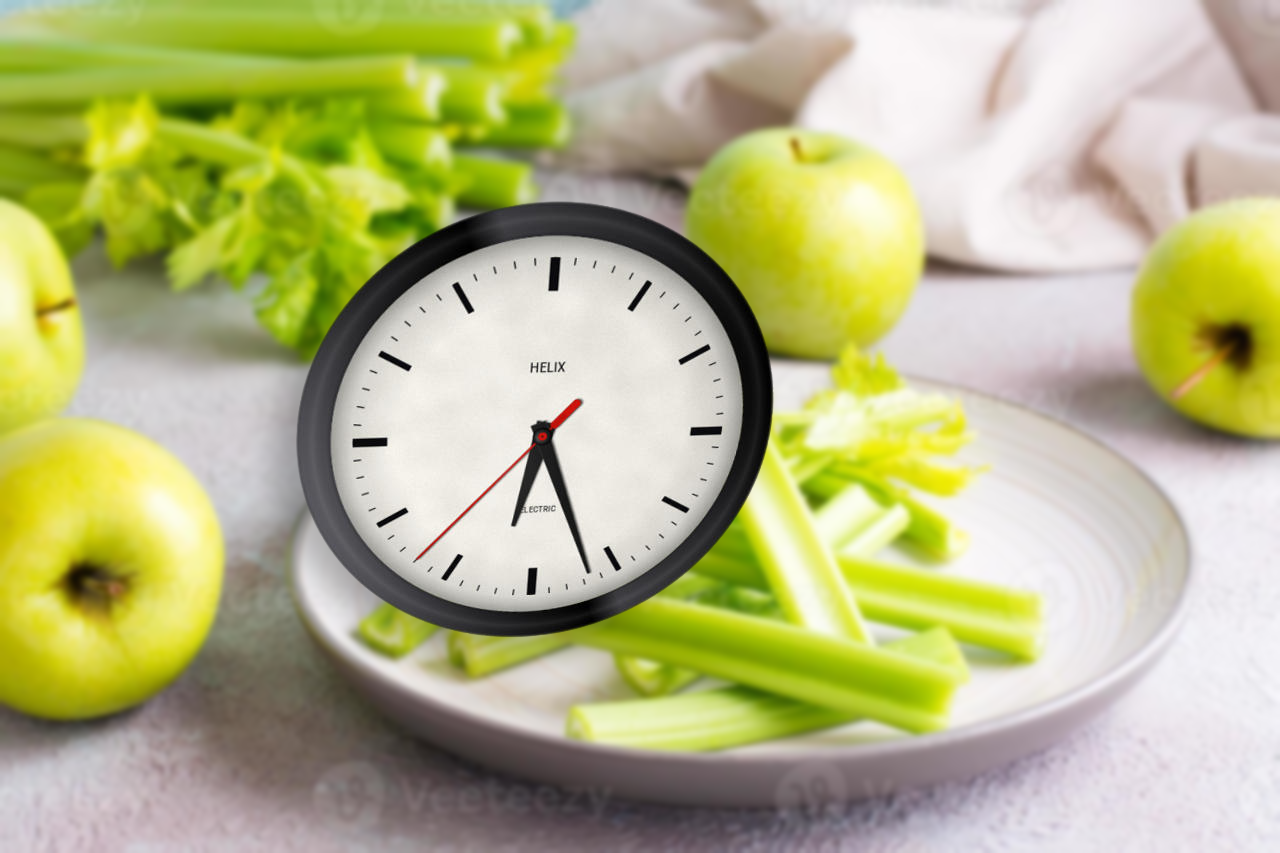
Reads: 6.26.37
